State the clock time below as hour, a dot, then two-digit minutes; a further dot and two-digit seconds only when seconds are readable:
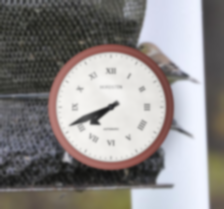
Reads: 7.41
